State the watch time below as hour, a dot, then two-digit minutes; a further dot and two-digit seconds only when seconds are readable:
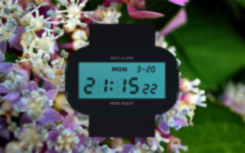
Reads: 21.15.22
